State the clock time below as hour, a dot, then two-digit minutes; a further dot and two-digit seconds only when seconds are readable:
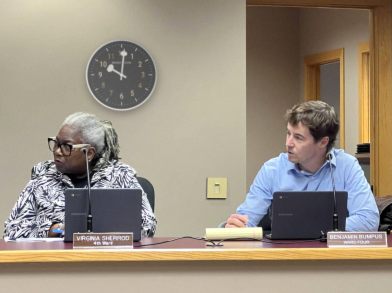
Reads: 10.01
